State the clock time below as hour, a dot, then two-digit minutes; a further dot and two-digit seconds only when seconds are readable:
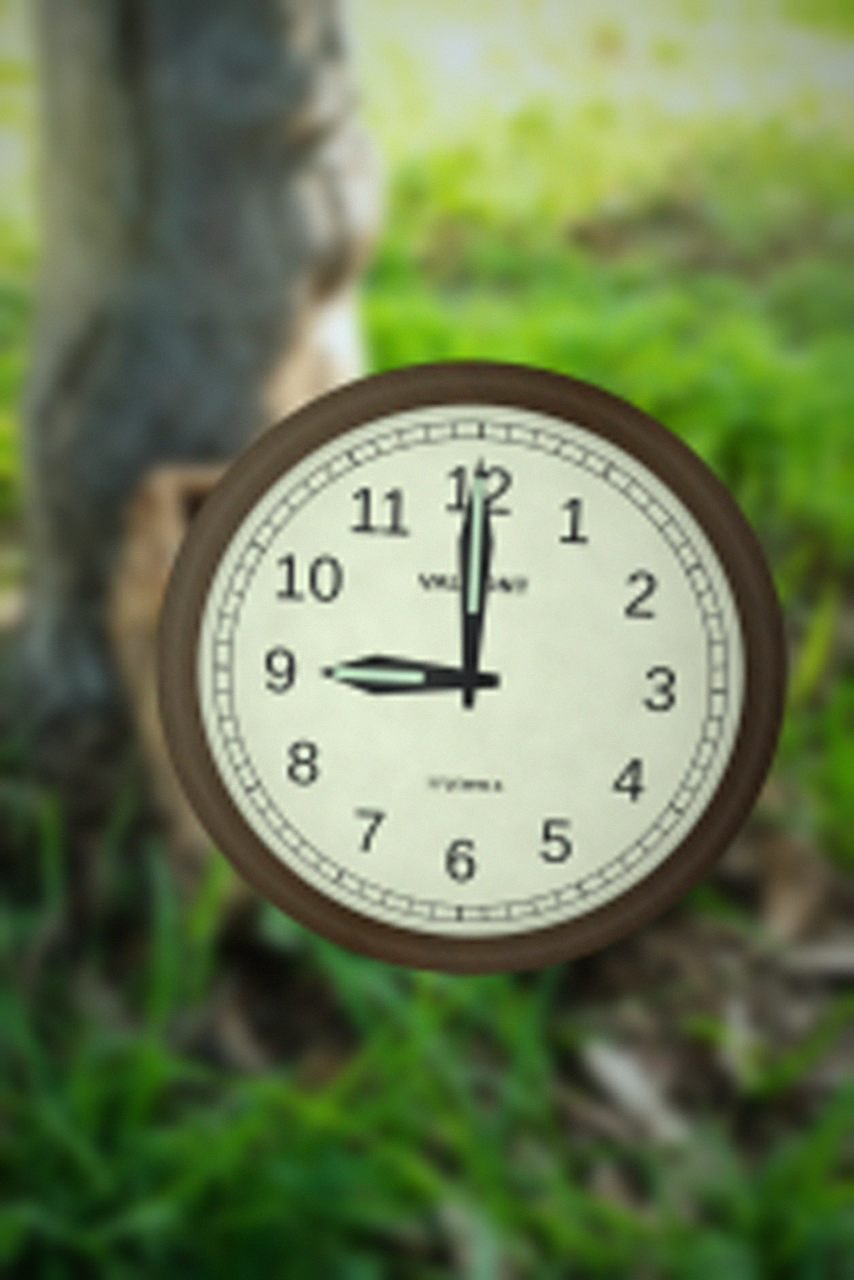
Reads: 9.00
